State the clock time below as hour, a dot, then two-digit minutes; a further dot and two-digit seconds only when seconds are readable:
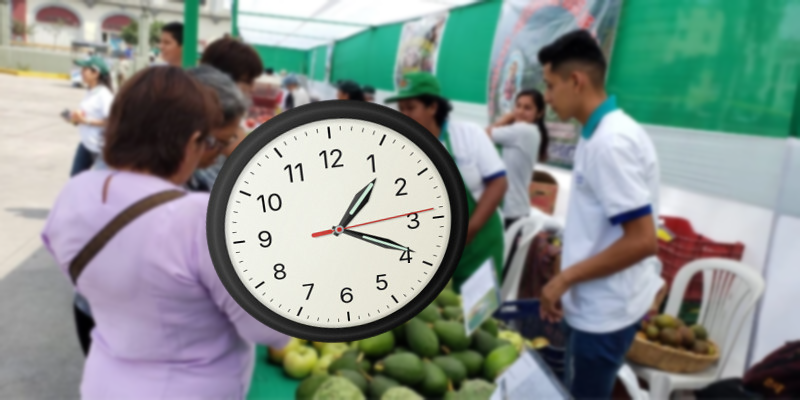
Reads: 1.19.14
